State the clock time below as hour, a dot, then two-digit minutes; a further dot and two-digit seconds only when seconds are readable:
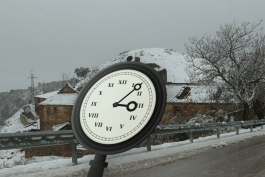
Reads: 3.07
